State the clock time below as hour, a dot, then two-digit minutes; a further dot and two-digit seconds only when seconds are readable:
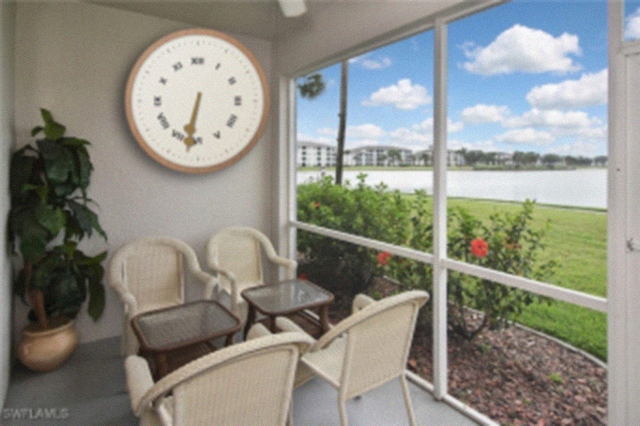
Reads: 6.32
